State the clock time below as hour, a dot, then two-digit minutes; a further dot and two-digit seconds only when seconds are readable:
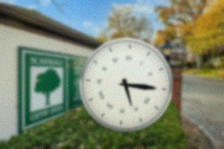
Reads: 5.15
